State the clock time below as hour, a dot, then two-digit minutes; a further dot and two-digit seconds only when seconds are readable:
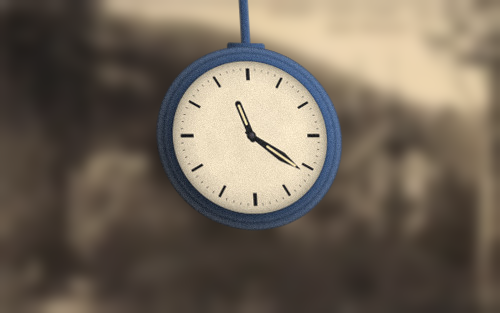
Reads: 11.21
